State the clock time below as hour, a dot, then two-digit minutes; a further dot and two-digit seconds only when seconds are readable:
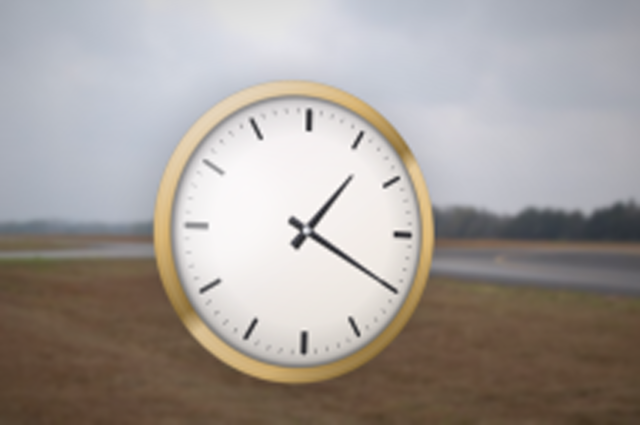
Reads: 1.20
